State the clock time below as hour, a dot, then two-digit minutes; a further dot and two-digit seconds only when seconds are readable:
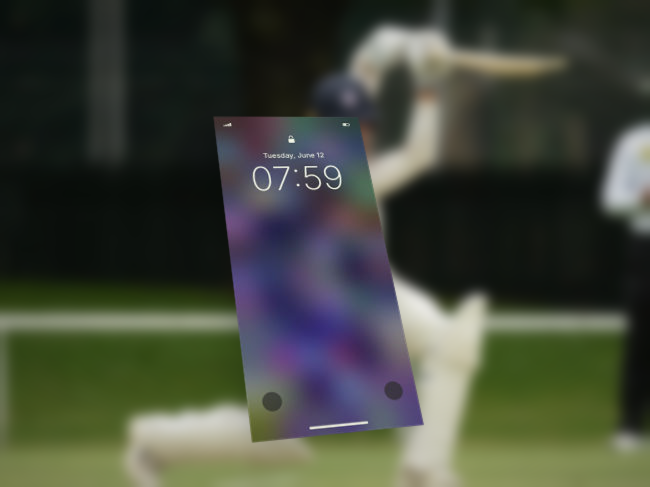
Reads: 7.59
